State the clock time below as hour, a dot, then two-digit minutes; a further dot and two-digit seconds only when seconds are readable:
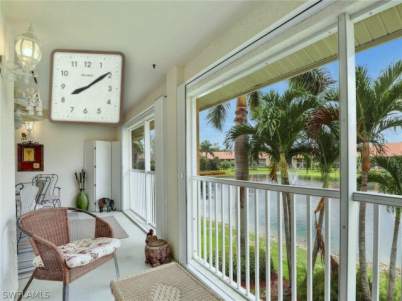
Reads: 8.09
